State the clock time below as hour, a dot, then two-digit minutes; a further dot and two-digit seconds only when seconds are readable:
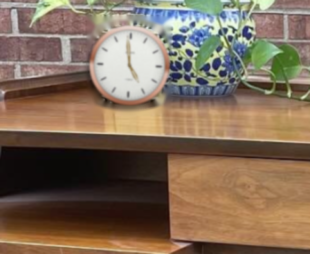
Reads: 4.59
